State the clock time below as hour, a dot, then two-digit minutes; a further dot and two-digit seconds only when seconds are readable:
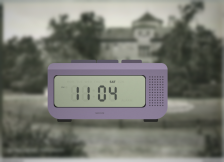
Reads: 11.04
